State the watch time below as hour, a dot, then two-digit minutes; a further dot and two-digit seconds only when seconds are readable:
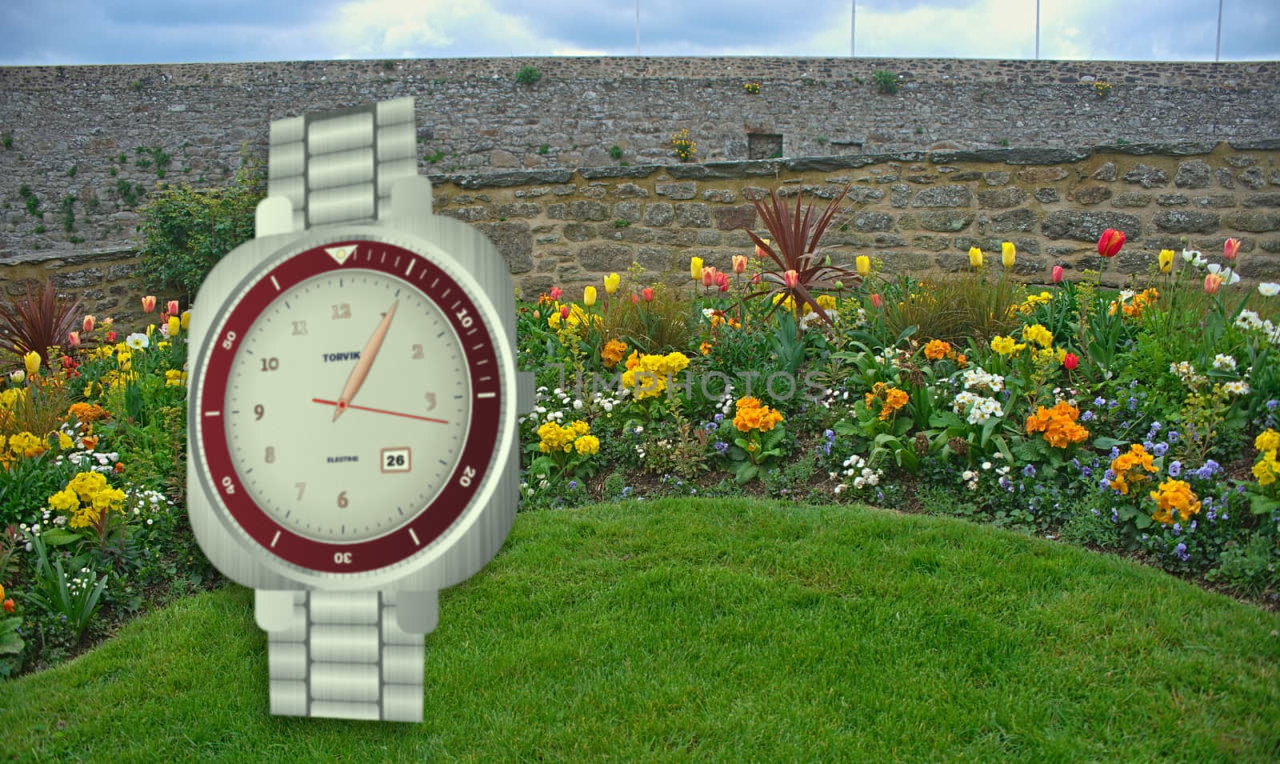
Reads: 1.05.17
